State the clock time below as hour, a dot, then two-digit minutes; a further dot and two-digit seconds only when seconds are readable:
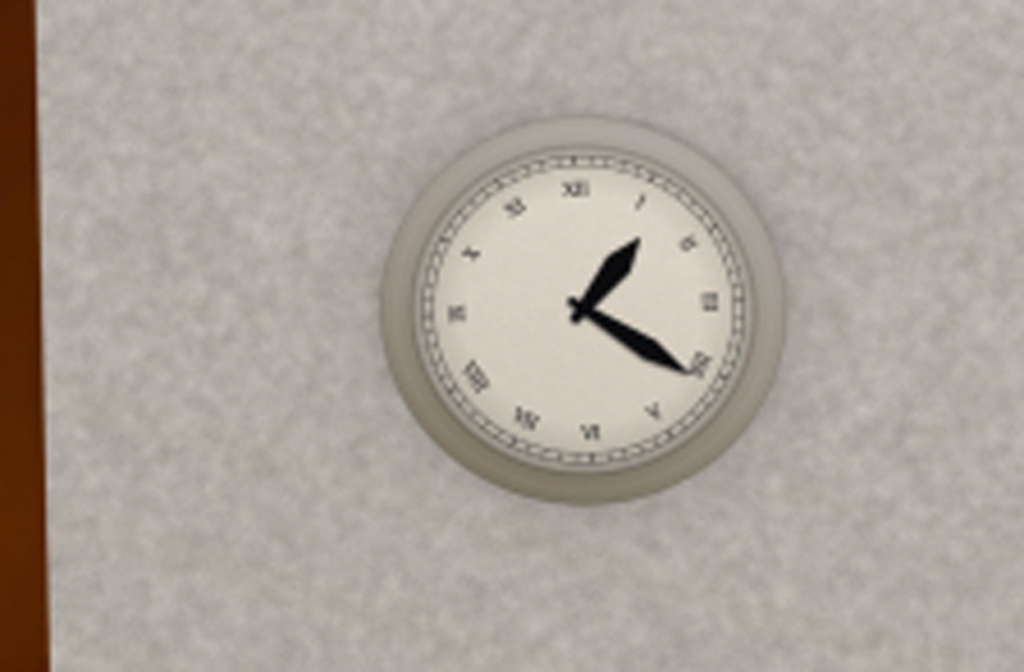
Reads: 1.21
